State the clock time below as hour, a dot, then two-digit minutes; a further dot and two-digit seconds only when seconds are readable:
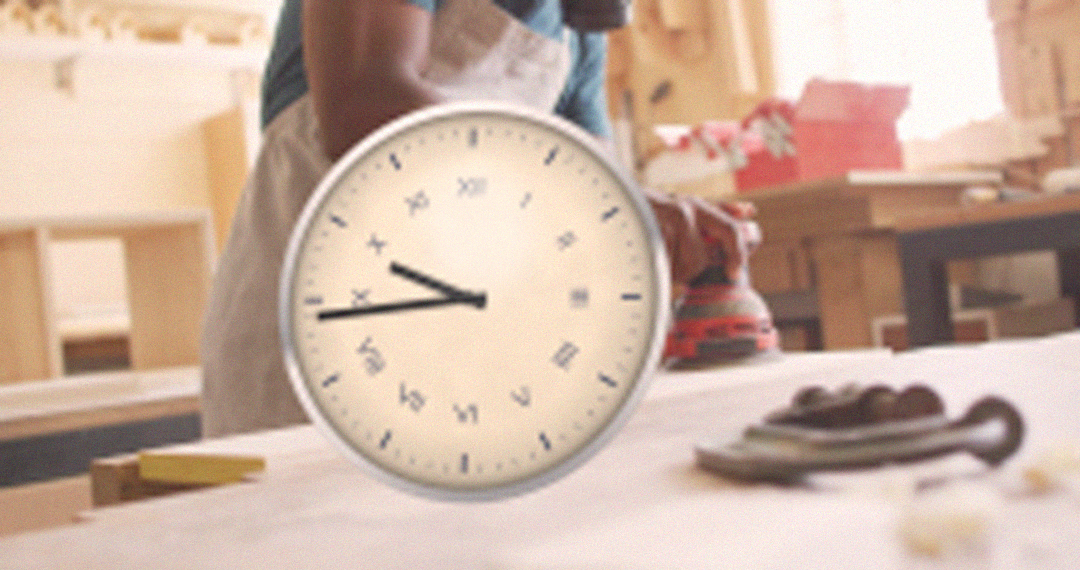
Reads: 9.44
